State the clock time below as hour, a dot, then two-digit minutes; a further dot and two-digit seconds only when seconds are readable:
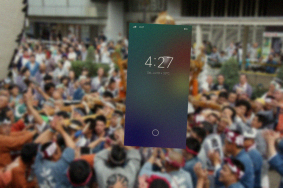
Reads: 4.27
